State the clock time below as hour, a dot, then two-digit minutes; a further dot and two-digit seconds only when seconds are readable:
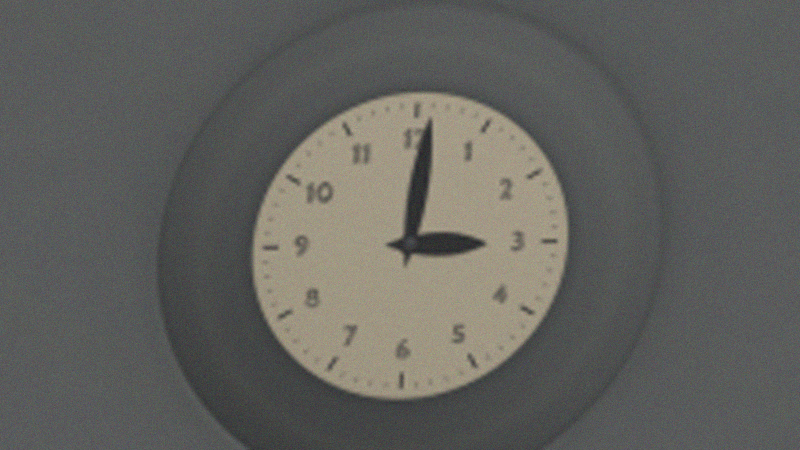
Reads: 3.01
